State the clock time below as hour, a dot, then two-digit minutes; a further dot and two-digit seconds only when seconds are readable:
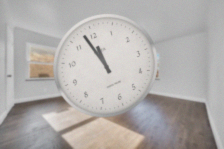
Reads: 11.58
